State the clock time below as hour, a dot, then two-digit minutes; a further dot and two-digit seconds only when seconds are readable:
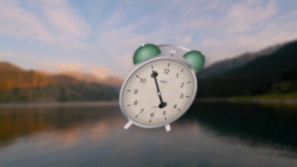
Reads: 4.55
